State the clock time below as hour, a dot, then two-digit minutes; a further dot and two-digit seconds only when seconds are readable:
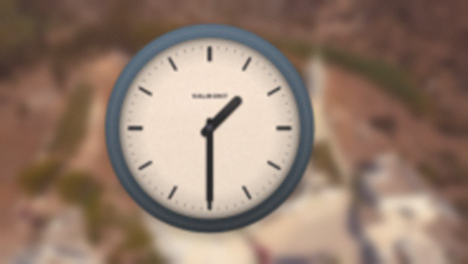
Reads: 1.30
